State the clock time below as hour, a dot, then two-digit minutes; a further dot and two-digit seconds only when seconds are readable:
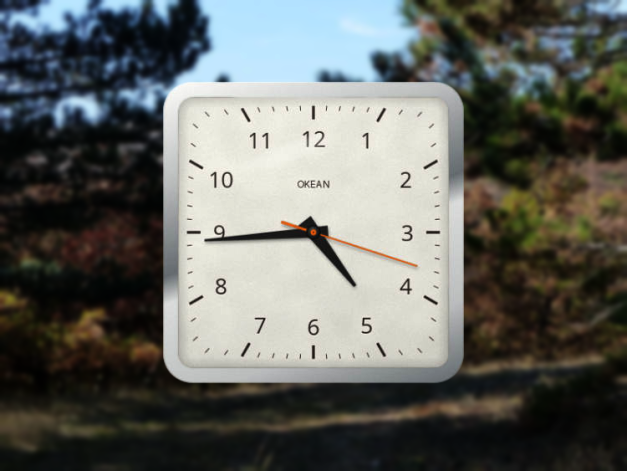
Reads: 4.44.18
